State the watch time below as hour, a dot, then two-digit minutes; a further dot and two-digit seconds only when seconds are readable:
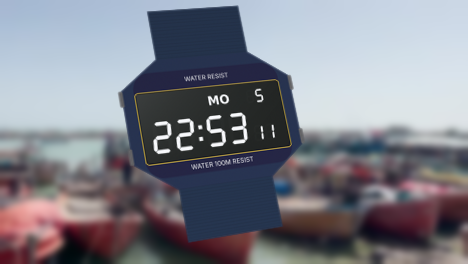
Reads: 22.53.11
